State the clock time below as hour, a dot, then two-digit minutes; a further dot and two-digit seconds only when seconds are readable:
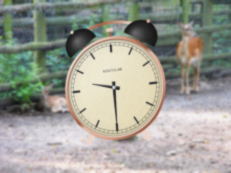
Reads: 9.30
